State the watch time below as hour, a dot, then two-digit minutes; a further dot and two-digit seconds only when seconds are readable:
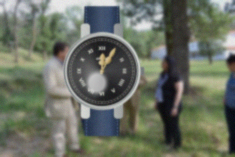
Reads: 12.05
